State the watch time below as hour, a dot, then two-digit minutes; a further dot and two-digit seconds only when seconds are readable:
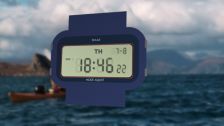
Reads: 18.46.22
